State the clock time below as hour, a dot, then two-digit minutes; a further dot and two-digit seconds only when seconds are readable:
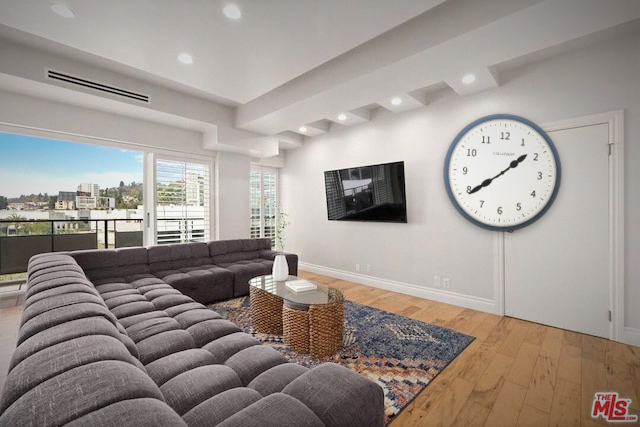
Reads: 1.39
